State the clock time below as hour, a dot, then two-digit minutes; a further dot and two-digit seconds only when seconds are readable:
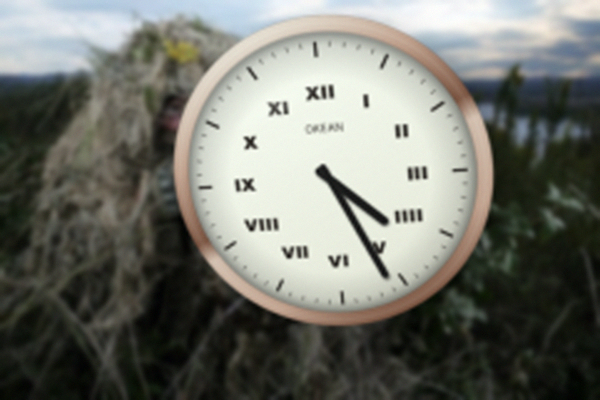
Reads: 4.26
